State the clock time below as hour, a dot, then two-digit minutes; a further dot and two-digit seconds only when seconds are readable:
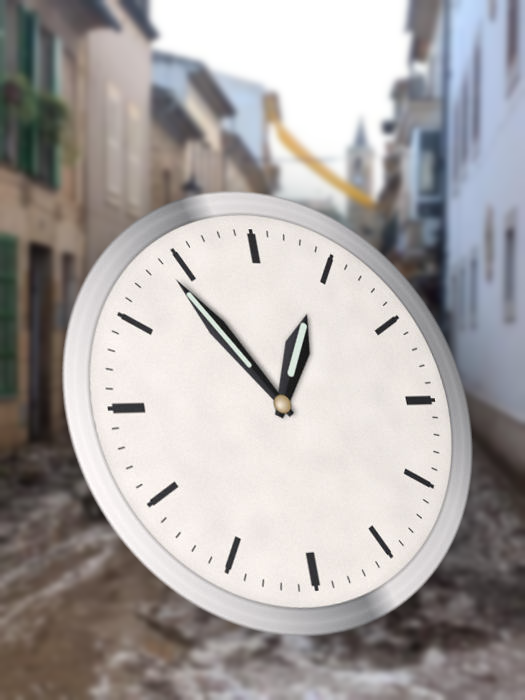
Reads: 12.54
